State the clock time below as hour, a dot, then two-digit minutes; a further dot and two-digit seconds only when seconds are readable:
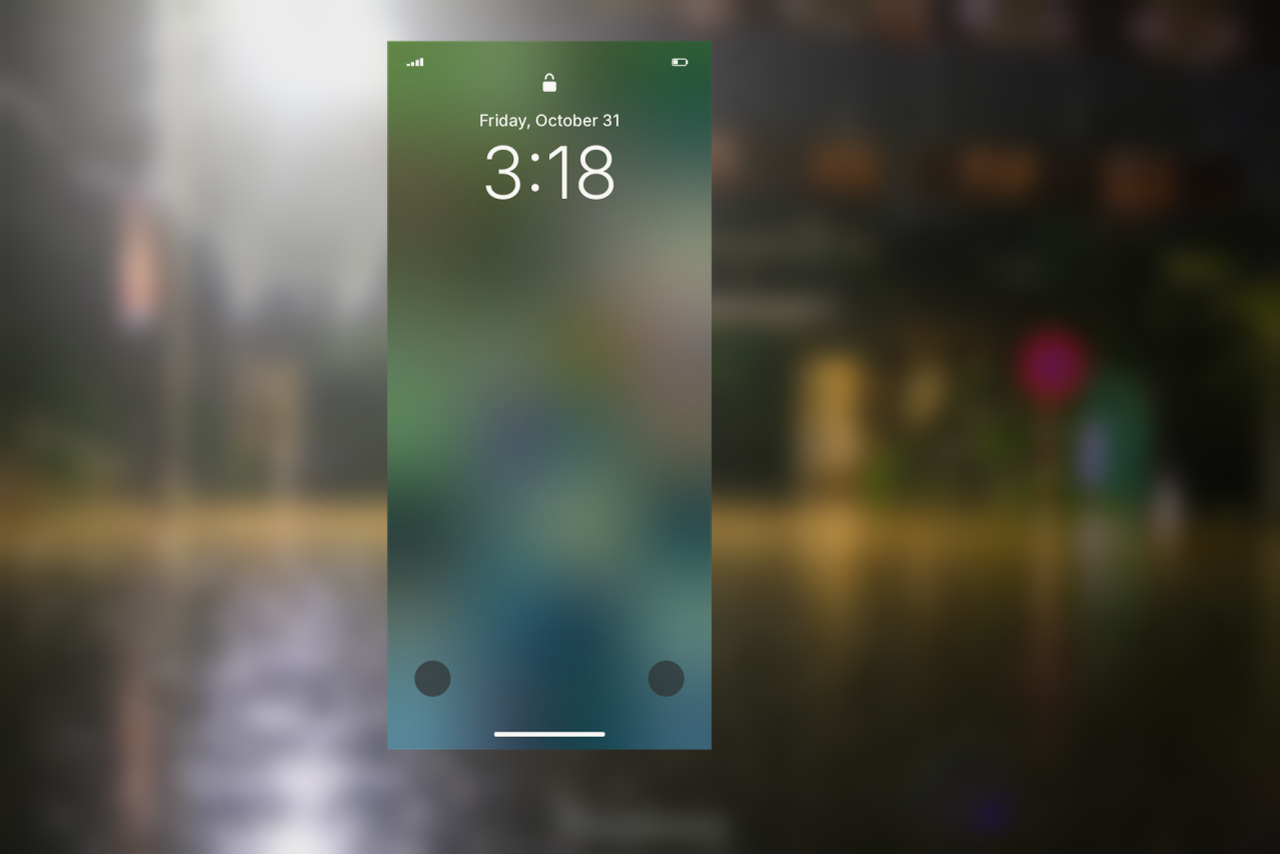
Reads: 3.18
